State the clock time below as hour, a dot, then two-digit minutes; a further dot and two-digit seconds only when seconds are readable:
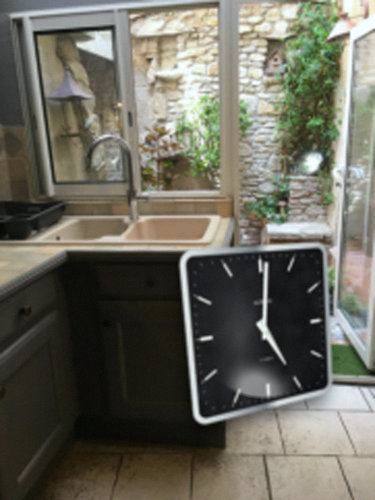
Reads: 5.01
